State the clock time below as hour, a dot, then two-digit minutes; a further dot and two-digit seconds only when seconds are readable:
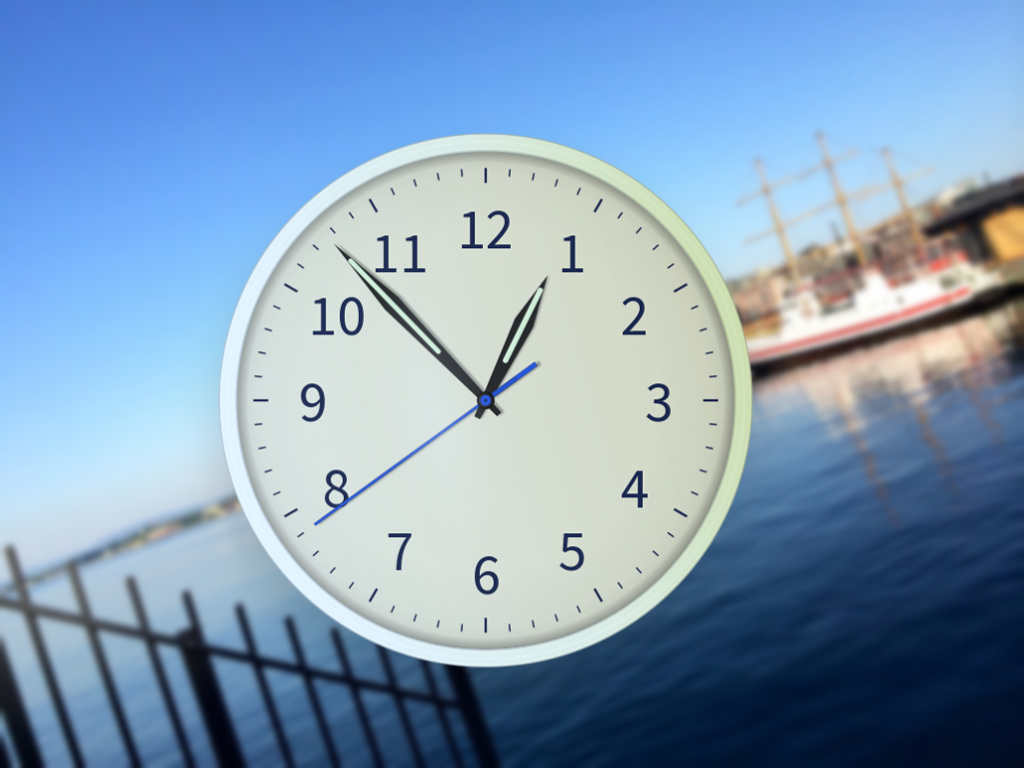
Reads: 12.52.39
